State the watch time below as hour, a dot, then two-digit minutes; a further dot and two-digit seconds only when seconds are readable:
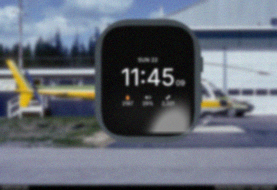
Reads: 11.45
